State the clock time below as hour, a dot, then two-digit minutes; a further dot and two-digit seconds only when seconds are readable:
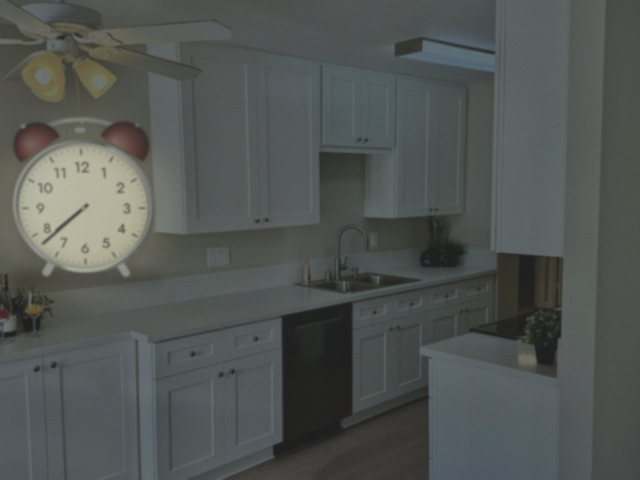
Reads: 7.38
